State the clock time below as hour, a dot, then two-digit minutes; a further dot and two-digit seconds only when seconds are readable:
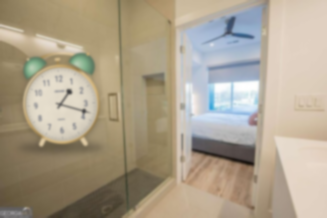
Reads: 1.18
